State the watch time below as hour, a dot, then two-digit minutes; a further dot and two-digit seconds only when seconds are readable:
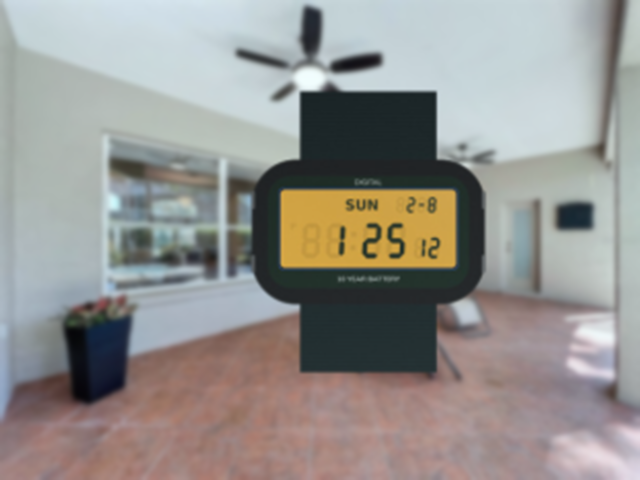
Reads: 1.25.12
